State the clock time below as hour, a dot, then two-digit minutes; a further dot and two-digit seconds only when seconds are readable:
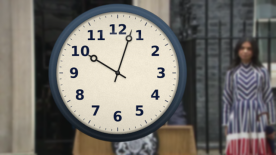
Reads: 10.03
